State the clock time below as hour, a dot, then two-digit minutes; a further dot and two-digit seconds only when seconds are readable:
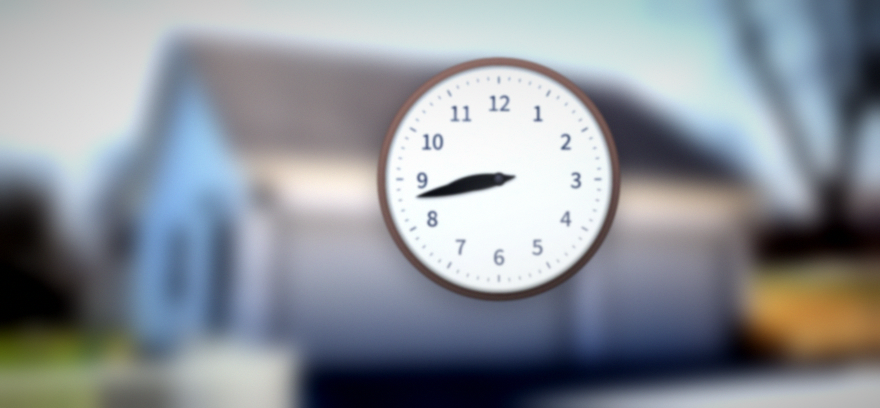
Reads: 8.43
